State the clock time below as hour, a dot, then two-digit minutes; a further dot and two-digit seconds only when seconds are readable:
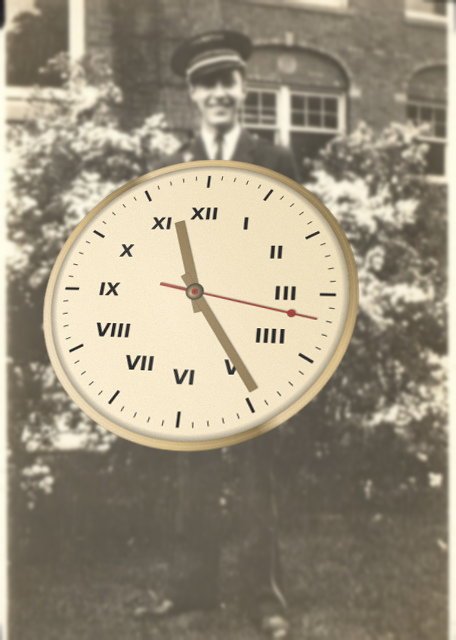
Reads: 11.24.17
